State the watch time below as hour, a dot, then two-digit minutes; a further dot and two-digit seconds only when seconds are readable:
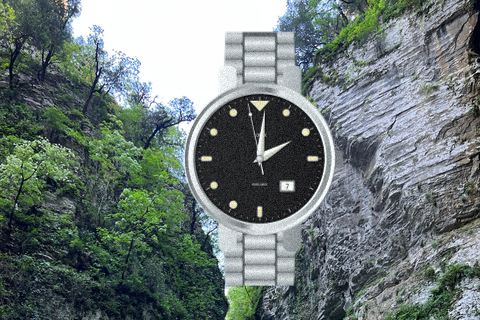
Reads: 2.00.58
